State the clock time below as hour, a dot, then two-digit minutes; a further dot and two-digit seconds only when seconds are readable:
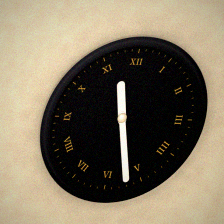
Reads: 11.27
